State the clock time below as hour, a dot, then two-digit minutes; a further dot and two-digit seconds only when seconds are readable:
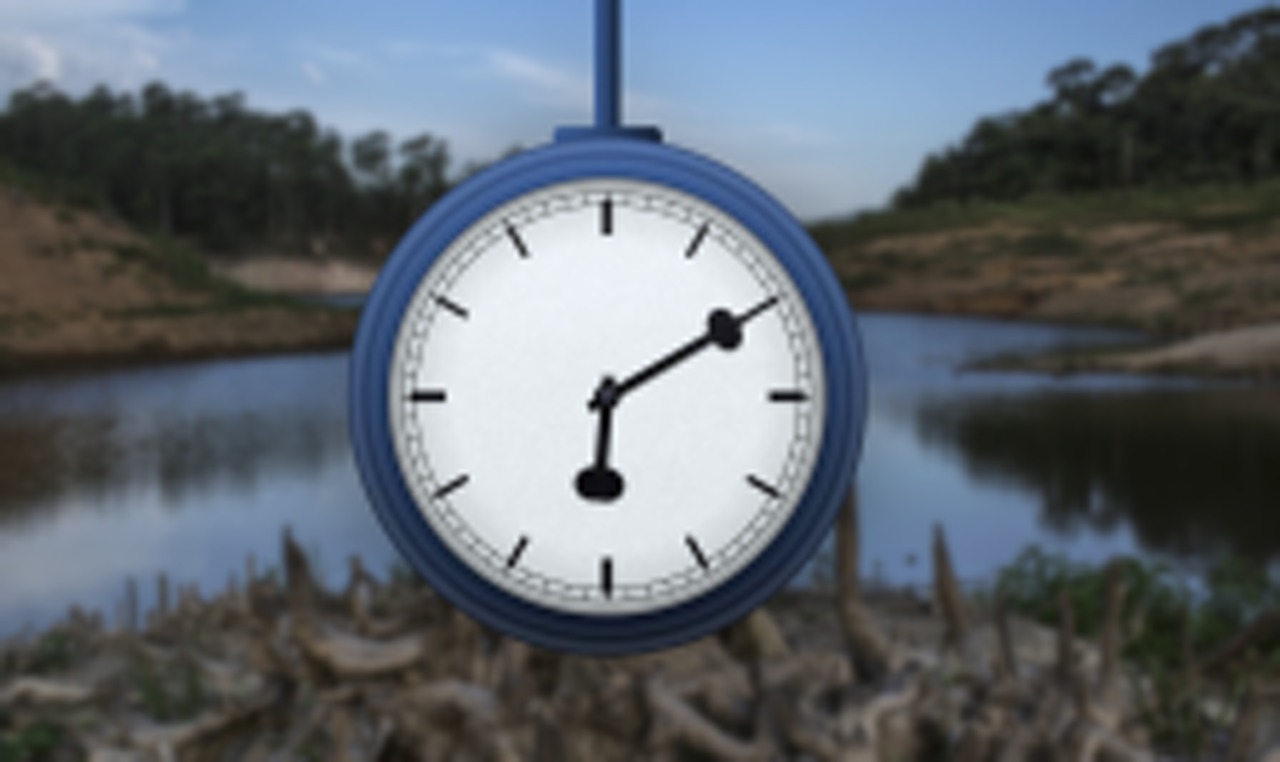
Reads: 6.10
